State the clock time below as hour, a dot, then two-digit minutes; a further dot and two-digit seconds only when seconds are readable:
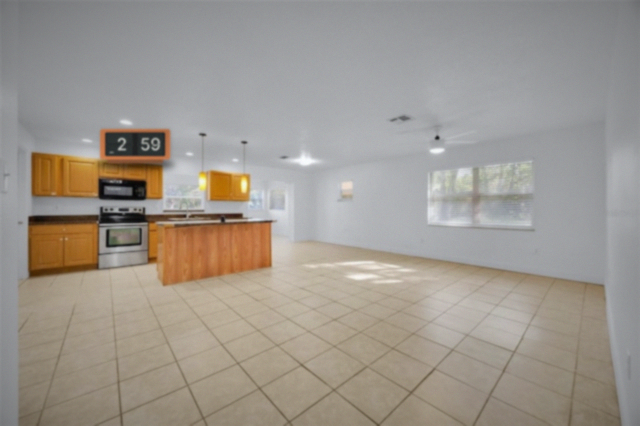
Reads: 2.59
